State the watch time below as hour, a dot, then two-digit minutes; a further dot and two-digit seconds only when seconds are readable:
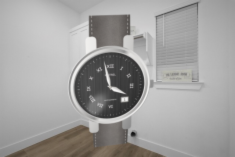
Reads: 3.58
